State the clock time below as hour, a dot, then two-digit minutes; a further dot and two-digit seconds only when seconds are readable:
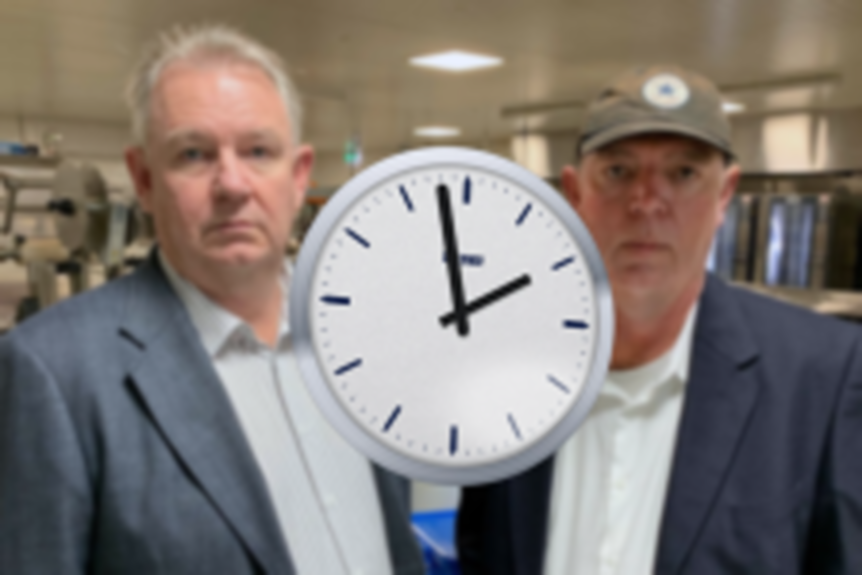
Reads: 1.58
